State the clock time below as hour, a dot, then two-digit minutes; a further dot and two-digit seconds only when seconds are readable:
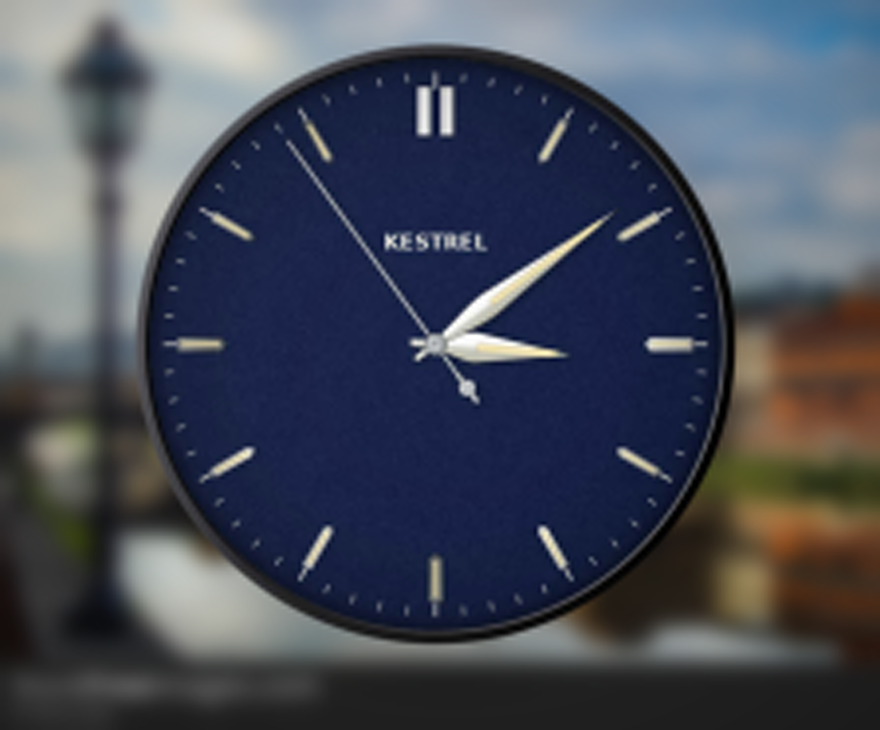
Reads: 3.08.54
